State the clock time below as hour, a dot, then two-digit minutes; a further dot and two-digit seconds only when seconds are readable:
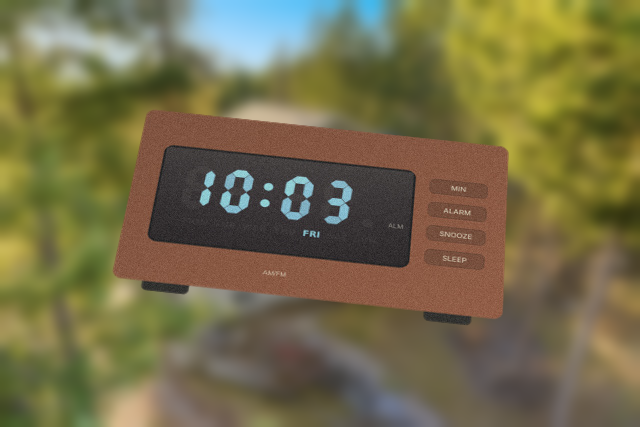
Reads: 10.03
